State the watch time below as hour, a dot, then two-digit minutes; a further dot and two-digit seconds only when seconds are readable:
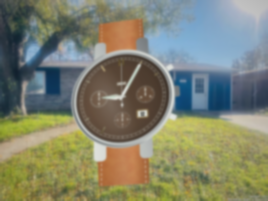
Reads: 9.05
